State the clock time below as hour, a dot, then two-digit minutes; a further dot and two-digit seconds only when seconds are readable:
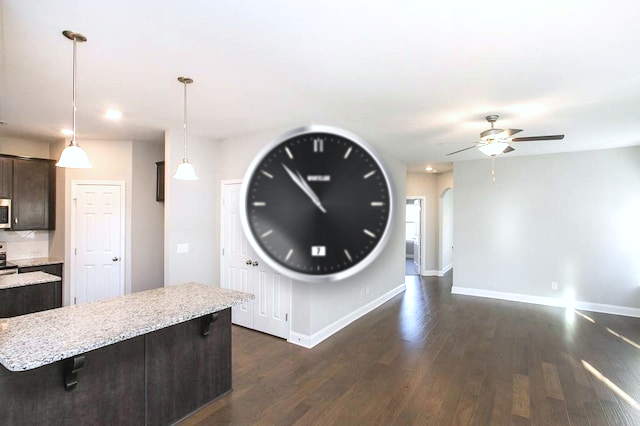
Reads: 10.53
